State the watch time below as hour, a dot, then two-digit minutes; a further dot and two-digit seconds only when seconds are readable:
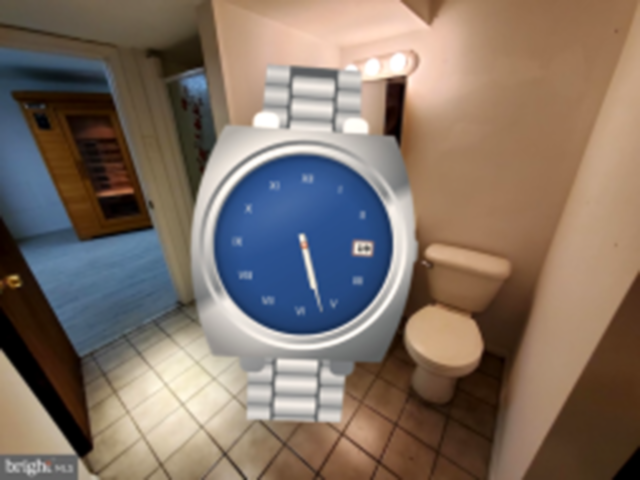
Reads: 5.27
